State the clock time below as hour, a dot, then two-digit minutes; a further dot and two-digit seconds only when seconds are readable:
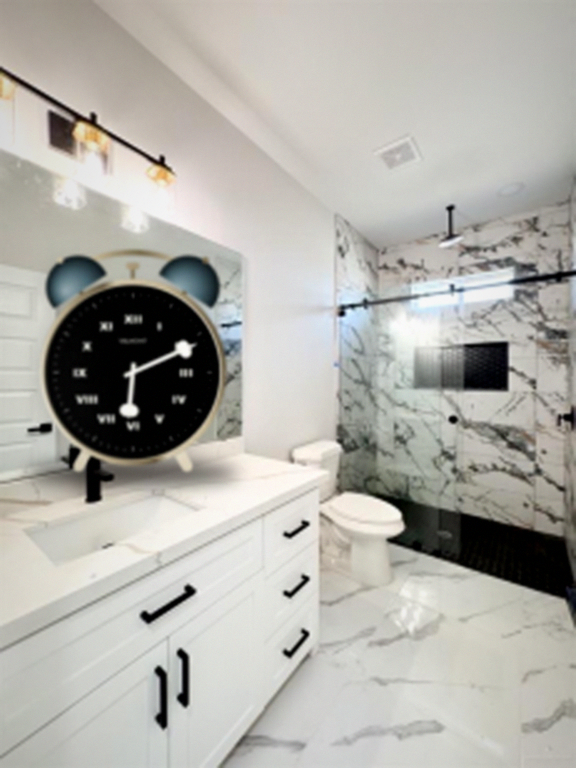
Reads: 6.11
